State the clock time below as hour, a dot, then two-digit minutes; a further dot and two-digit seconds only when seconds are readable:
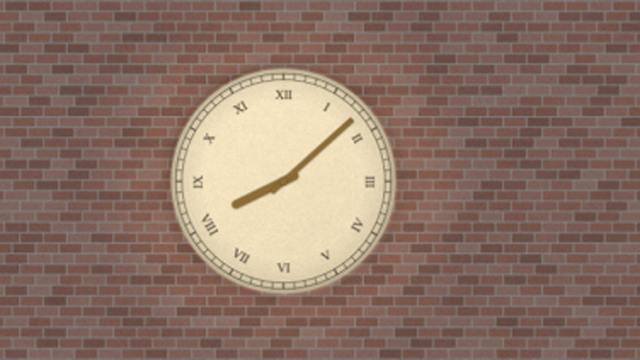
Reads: 8.08
